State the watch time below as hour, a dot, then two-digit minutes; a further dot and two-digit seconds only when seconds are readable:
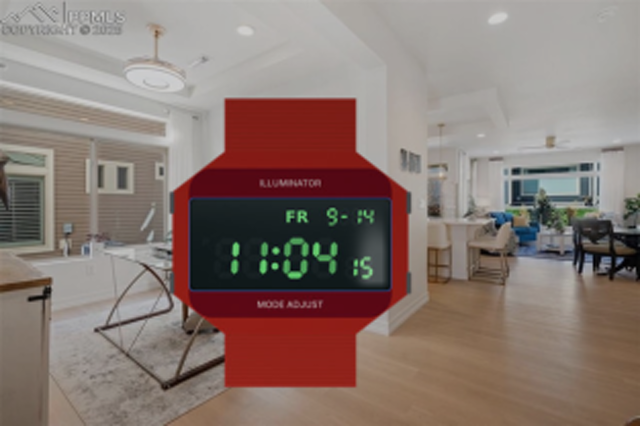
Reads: 11.04.15
